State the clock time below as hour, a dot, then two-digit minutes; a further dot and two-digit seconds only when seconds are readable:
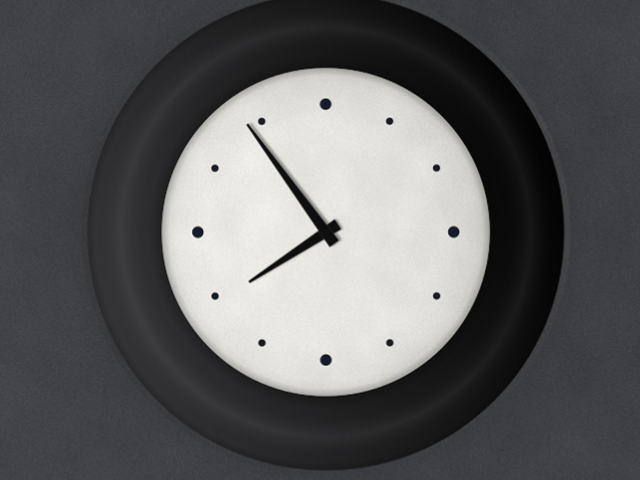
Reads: 7.54
